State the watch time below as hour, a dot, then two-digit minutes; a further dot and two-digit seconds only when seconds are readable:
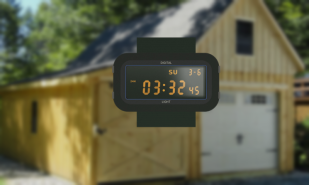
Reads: 3.32.45
